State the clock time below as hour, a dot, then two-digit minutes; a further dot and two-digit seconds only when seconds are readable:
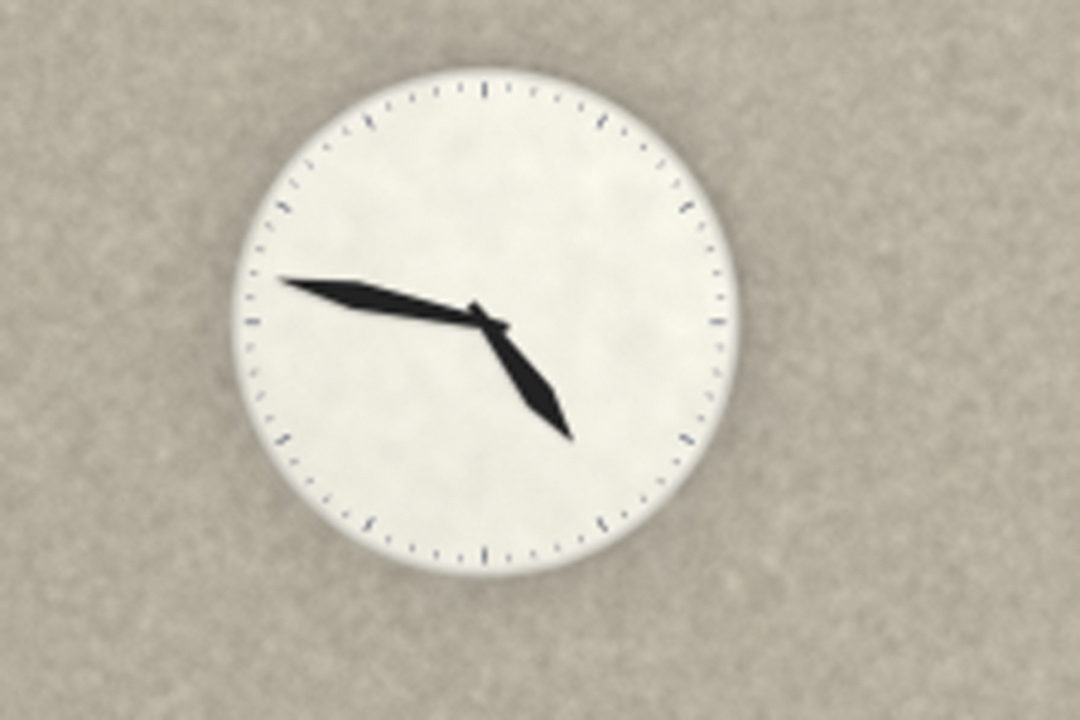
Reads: 4.47
